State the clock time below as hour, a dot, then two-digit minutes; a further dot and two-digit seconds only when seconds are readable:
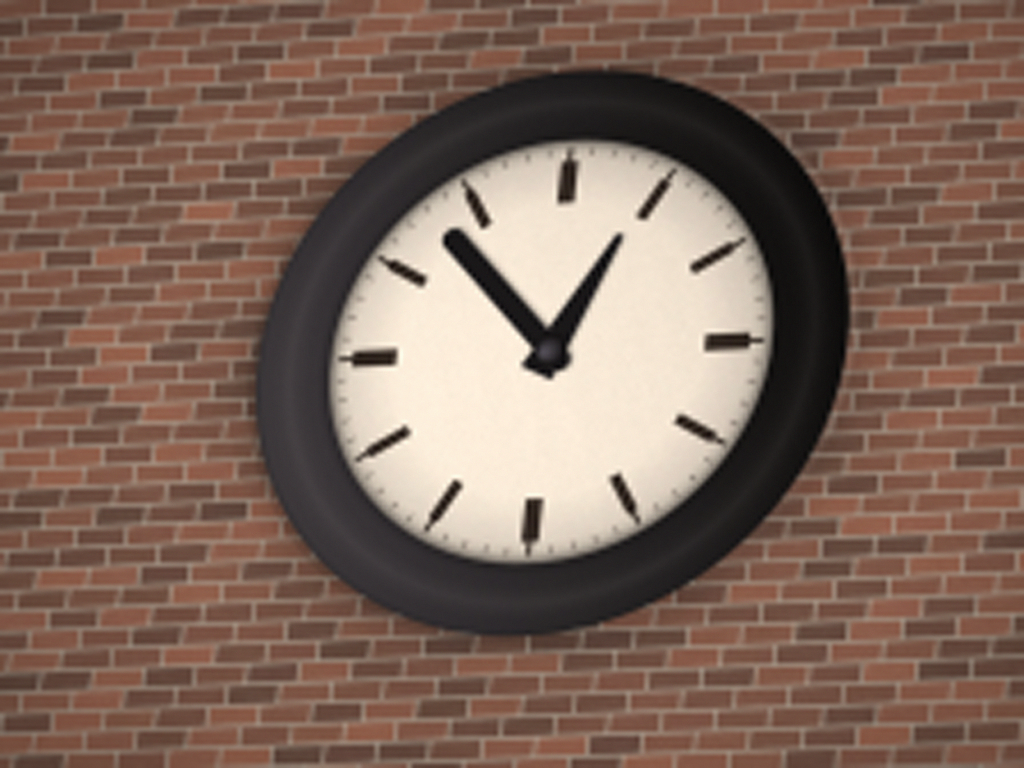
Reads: 12.53
